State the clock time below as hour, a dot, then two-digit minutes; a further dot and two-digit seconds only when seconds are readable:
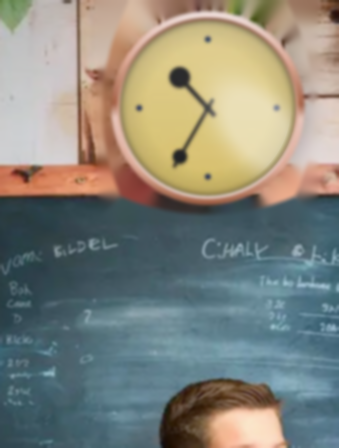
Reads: 10.35
